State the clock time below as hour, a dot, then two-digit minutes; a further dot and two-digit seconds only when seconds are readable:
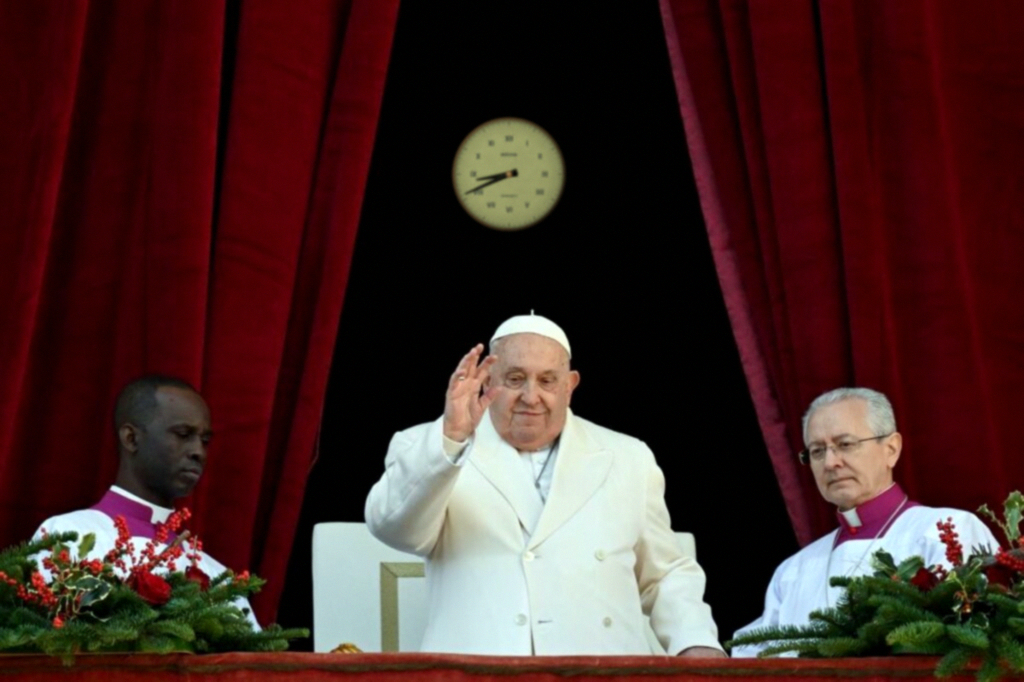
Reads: 8.41
